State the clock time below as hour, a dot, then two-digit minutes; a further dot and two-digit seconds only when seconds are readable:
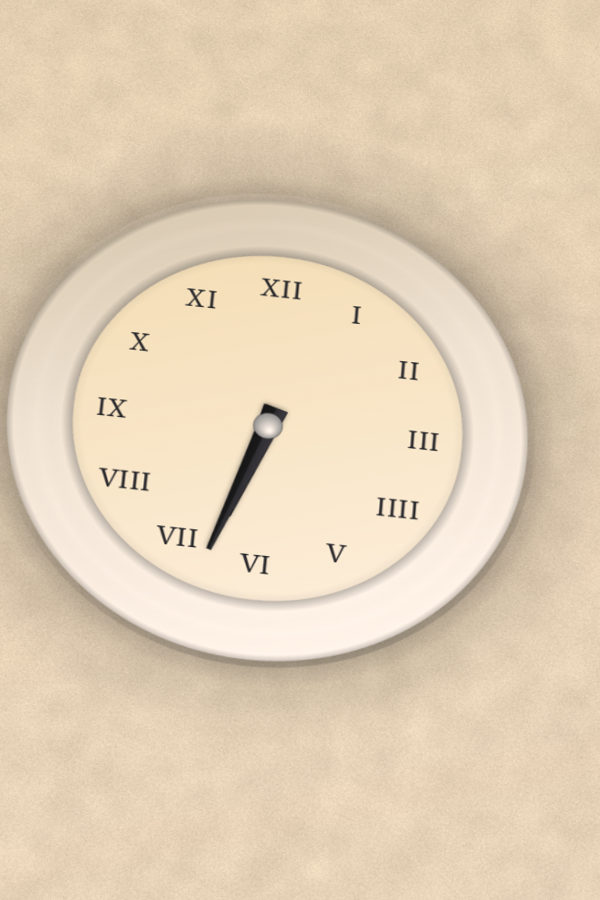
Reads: 6.33
